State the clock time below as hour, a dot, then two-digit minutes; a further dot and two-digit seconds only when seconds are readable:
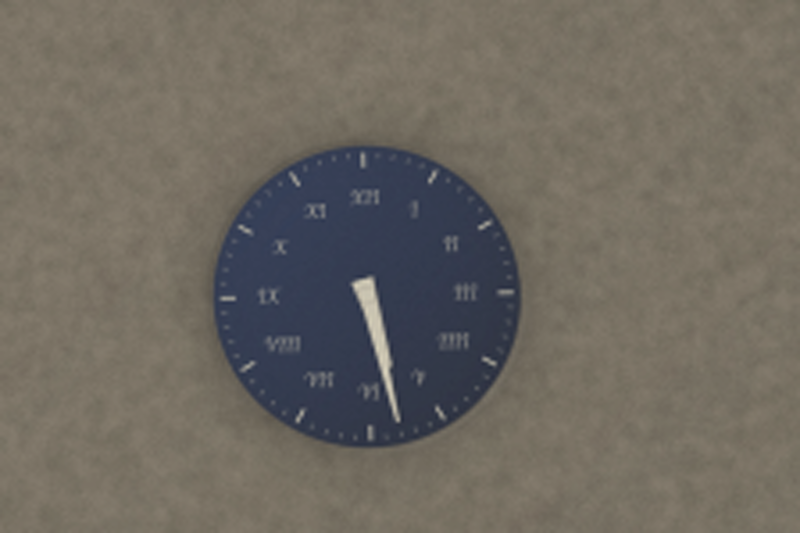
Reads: 5.28
